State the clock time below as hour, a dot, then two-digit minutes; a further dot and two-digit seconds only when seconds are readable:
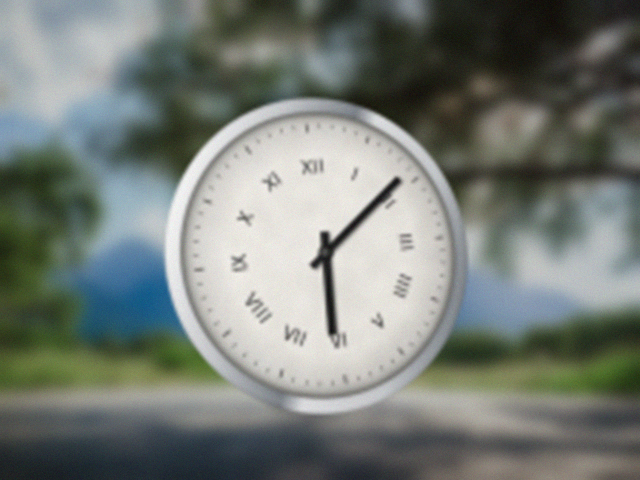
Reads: 6.09
